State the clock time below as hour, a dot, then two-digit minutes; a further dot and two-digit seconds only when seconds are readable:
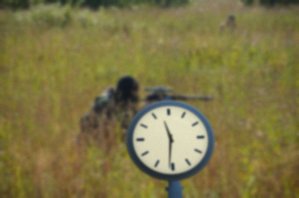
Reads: 11.31
